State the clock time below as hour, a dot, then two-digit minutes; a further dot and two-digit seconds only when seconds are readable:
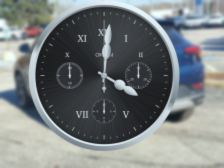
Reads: 4.01
